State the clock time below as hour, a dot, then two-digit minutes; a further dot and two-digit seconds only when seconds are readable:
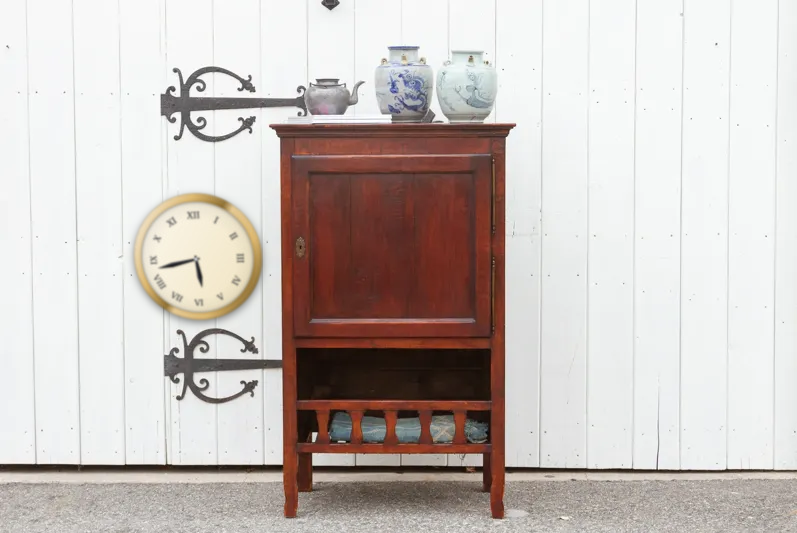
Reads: 5.43
